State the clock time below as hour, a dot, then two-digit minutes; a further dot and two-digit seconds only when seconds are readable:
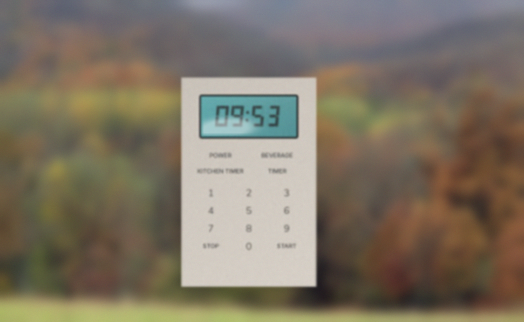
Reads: 9.53
